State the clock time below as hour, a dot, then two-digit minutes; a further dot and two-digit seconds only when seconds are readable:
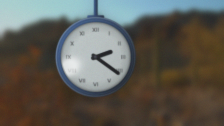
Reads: 2.21
